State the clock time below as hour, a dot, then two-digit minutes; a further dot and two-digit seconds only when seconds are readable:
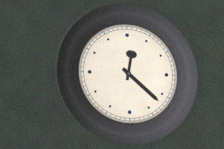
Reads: 12.22
